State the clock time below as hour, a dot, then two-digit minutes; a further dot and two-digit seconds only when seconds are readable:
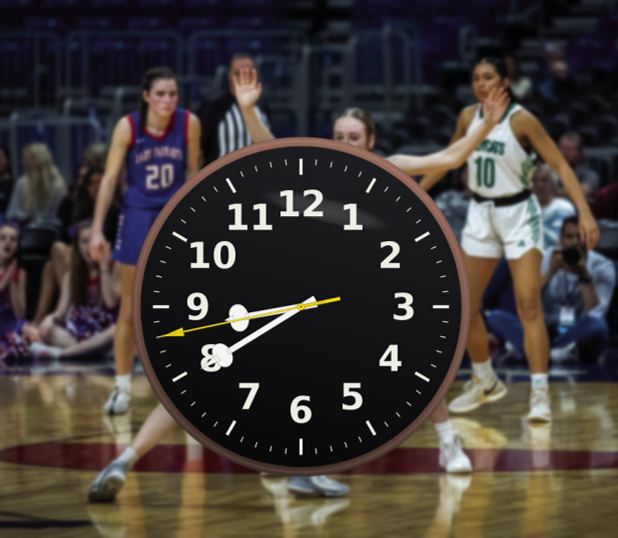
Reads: 8.39.43
